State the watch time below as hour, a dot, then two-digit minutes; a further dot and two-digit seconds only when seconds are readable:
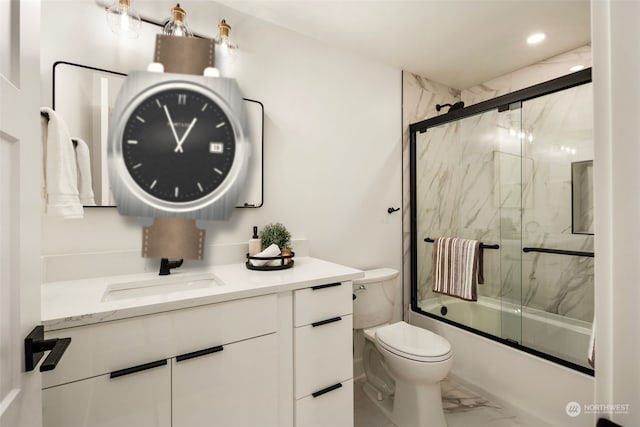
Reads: 12.56
